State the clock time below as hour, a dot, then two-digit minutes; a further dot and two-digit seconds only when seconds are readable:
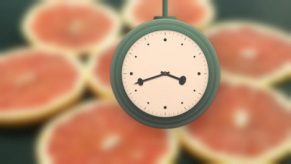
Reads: 3.42
